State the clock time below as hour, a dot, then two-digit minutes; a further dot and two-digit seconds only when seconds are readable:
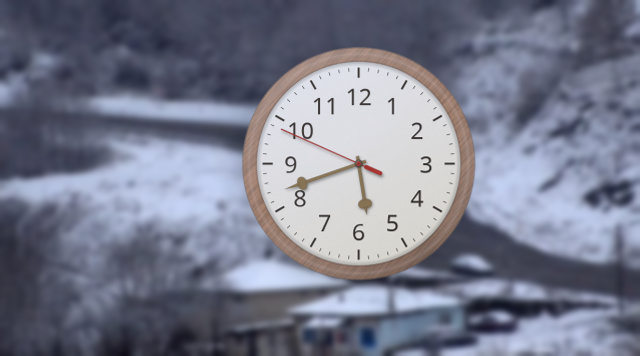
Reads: 5.41.49
